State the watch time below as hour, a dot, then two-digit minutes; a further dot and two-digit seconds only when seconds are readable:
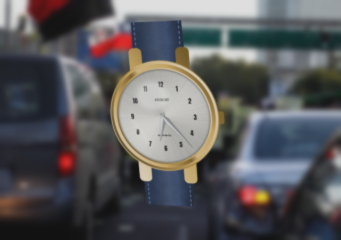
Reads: 6.23
